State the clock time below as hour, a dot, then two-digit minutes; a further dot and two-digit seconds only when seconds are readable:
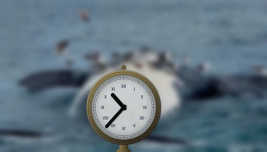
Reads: 10.37
